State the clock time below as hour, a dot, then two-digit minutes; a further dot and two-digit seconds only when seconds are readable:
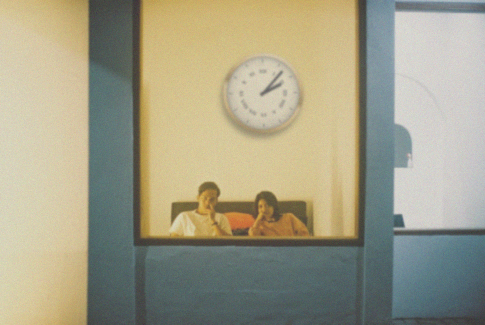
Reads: 2.07
